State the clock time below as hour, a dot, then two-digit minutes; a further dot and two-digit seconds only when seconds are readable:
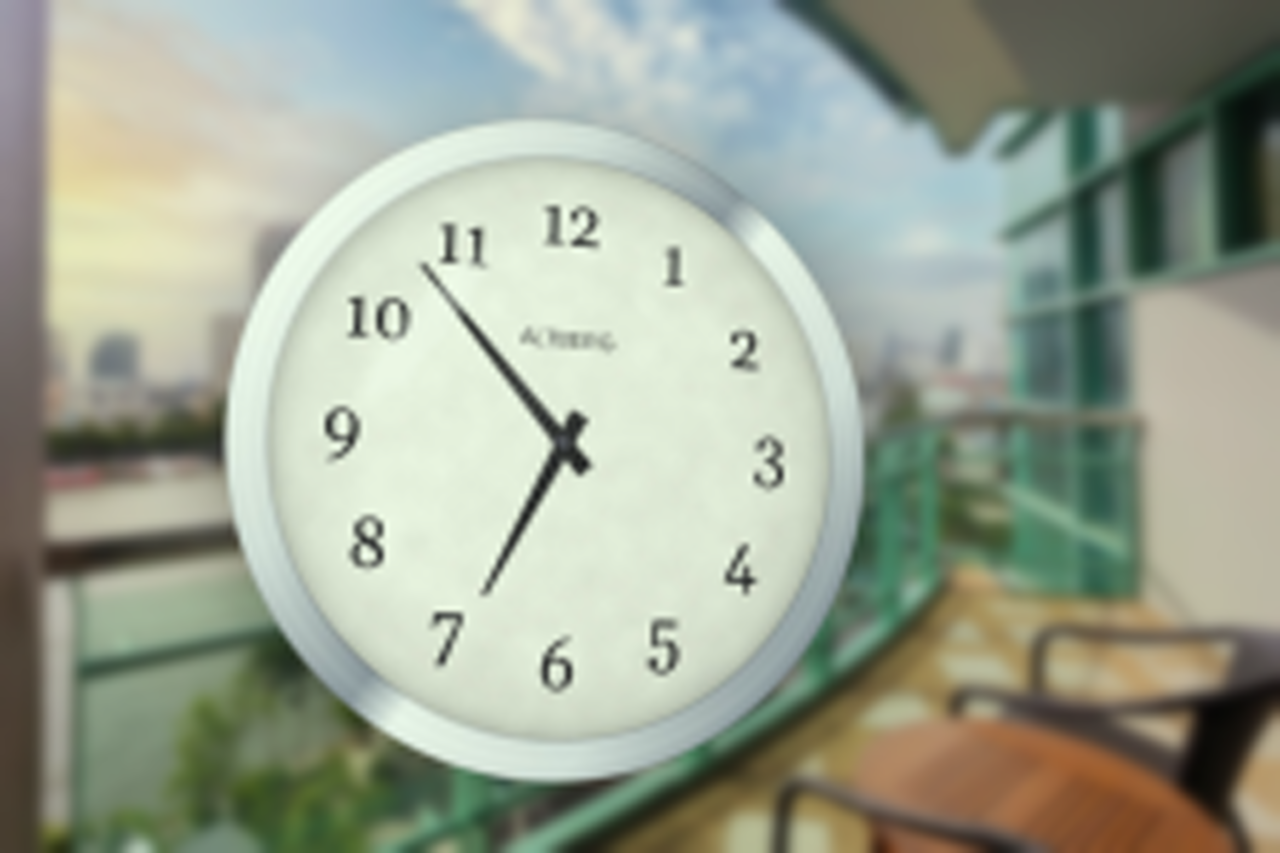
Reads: 6.53
